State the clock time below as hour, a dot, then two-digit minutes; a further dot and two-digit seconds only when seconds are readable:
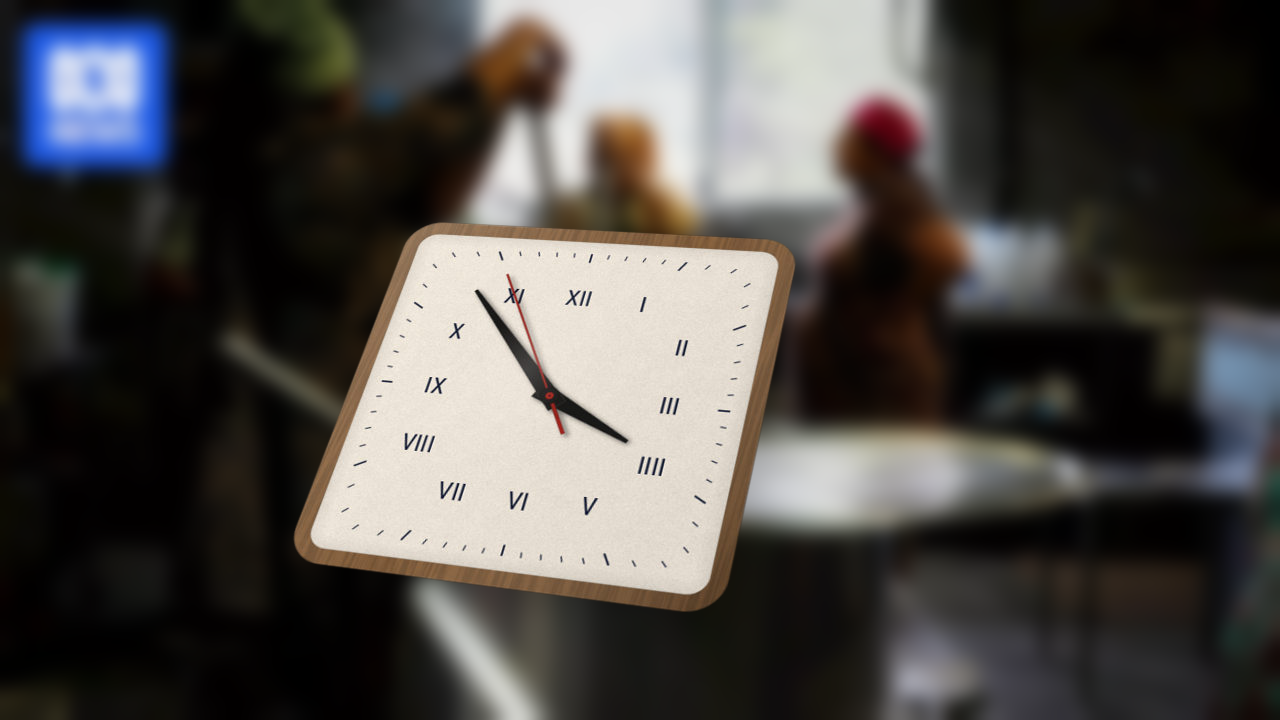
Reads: 3.52.55
